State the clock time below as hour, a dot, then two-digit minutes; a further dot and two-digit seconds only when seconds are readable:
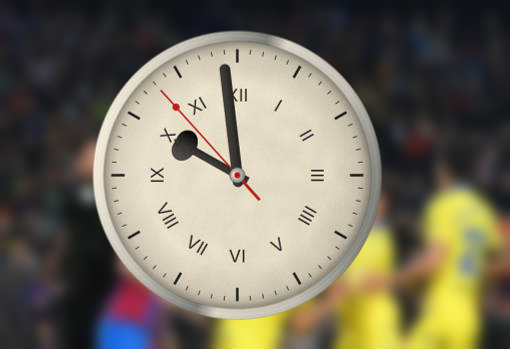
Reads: 9.58.53
